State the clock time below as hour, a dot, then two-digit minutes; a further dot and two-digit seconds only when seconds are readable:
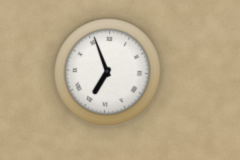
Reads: 6.56
